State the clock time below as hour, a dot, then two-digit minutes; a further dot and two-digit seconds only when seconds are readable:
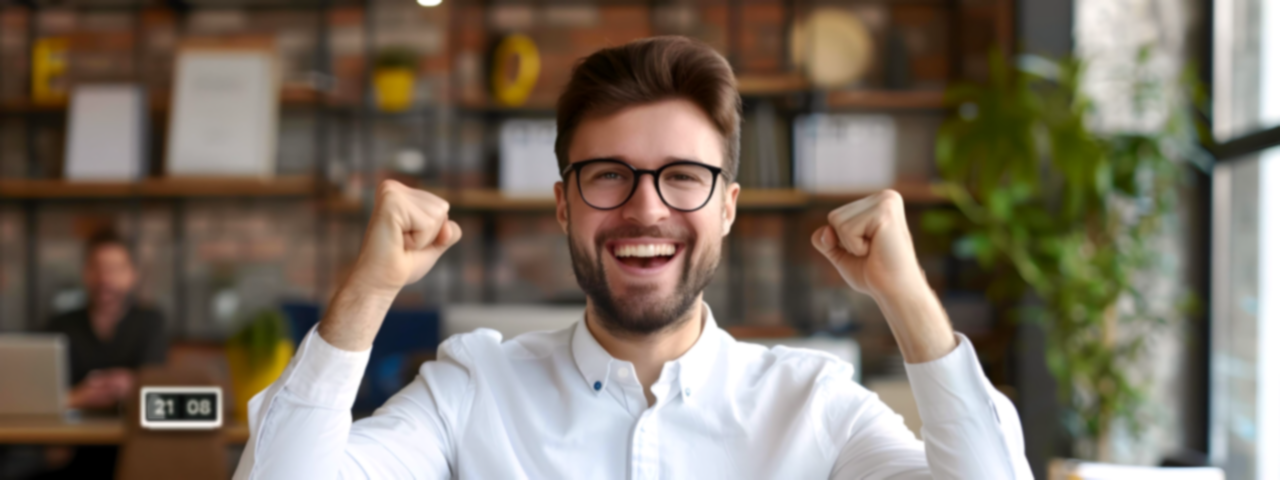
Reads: 21.08
